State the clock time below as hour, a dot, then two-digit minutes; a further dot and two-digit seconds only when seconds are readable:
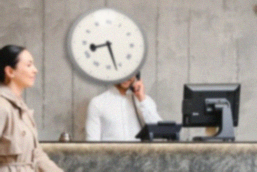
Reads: 8.27
